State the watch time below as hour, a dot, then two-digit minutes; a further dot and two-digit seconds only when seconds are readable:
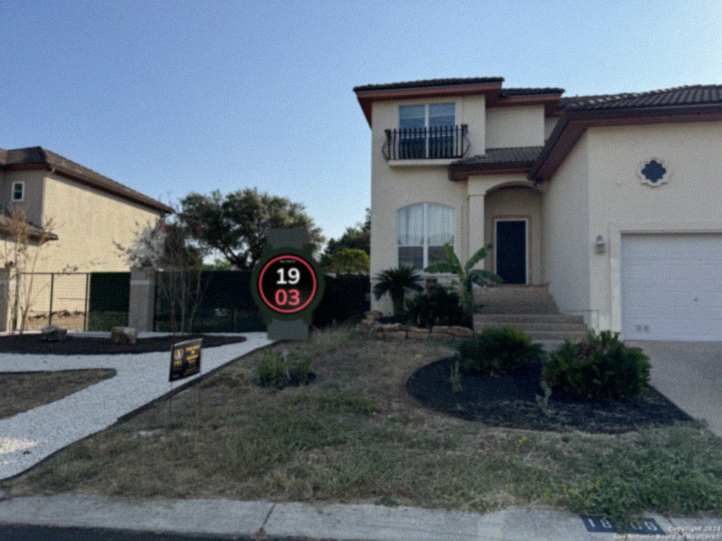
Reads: 19.03
